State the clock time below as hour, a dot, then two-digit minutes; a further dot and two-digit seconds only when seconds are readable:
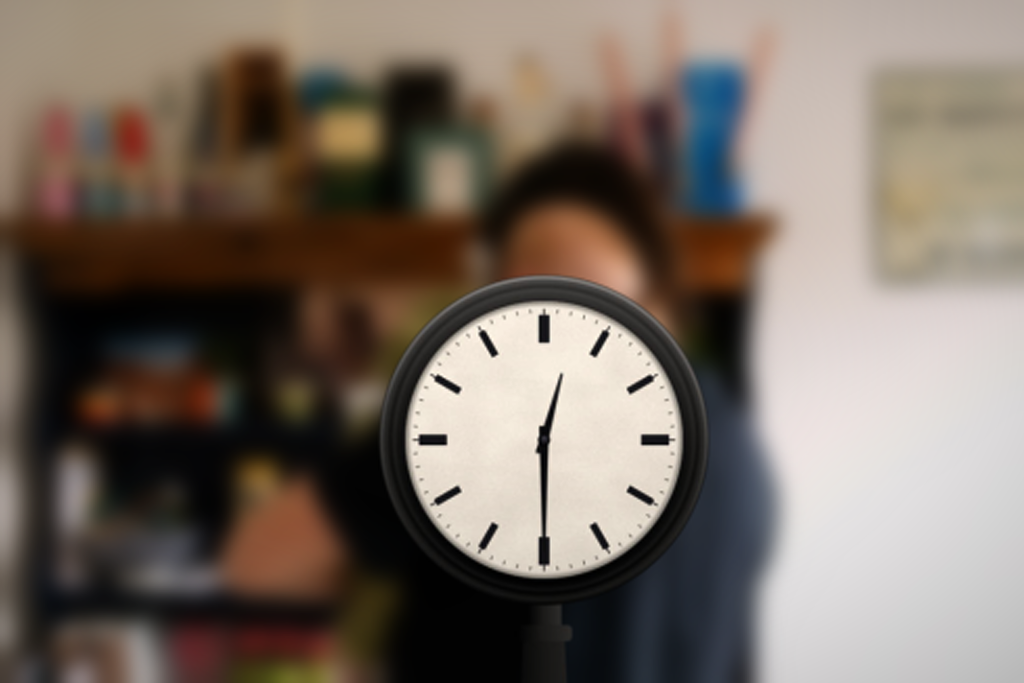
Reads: 12.30
